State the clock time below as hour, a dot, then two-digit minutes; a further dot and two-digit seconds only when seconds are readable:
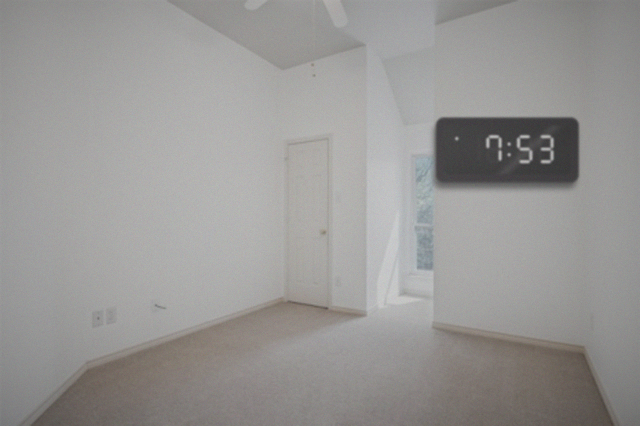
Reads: 7.53
